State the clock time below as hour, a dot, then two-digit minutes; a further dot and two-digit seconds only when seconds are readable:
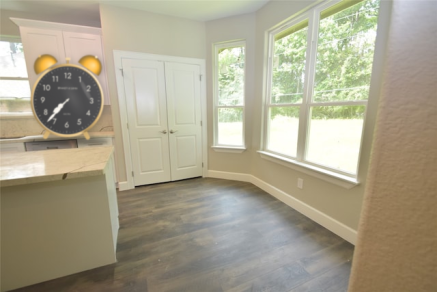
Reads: 7.37
